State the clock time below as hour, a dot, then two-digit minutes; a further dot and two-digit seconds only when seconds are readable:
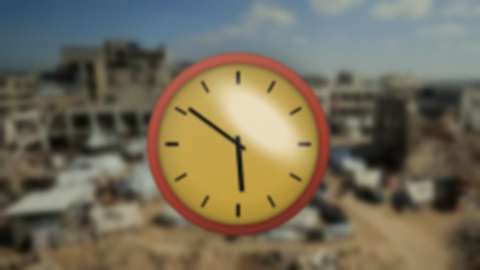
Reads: 5.51
